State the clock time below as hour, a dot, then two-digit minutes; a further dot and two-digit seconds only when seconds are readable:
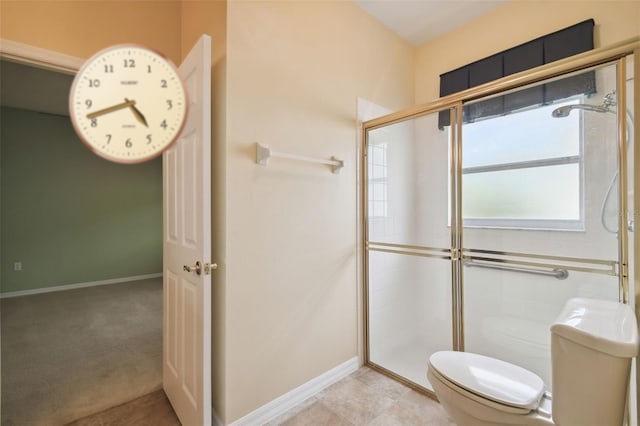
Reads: 4.42
